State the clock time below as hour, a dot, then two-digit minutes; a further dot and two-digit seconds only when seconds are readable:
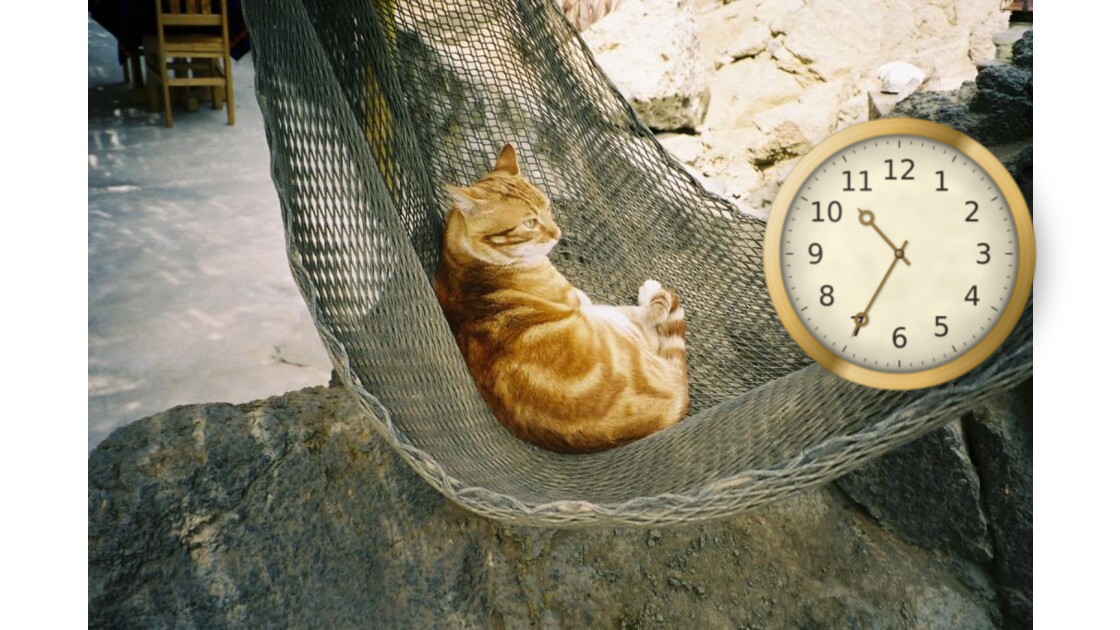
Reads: 10.35
